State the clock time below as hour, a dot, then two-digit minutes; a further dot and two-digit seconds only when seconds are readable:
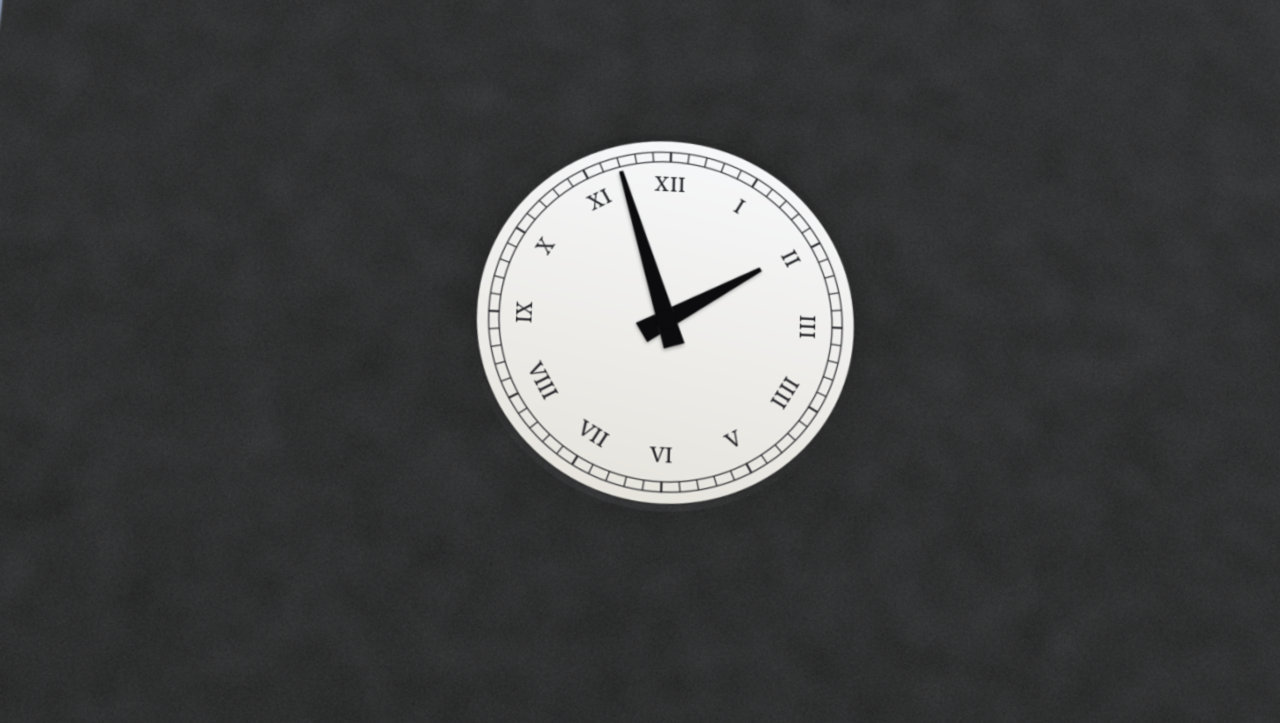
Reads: 1.57
